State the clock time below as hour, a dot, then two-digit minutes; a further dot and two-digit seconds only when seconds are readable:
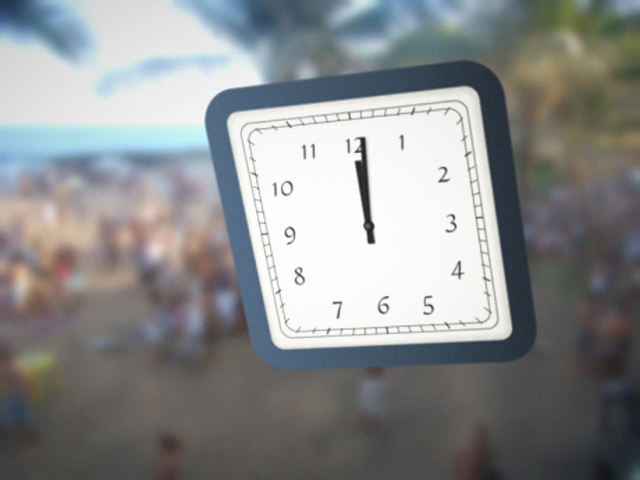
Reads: 12.01
